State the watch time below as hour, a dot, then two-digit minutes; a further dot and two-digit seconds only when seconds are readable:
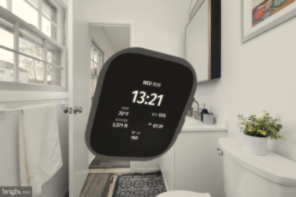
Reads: 13.21
